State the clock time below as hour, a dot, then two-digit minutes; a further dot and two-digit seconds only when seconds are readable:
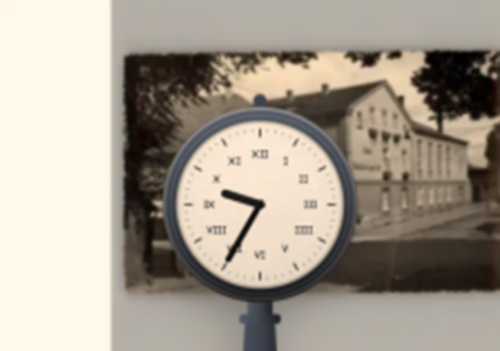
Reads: 9.35
